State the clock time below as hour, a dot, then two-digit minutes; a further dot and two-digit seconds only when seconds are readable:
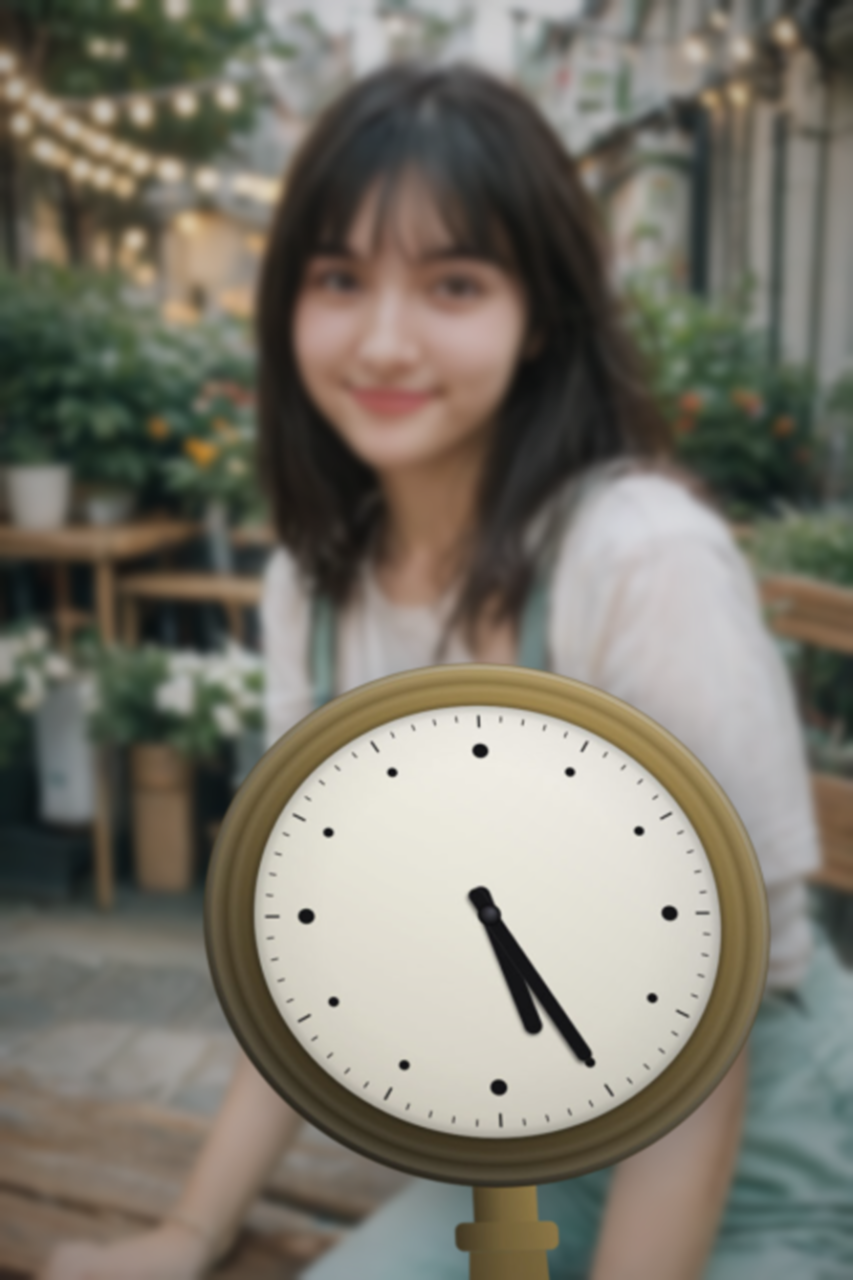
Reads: 5.25
